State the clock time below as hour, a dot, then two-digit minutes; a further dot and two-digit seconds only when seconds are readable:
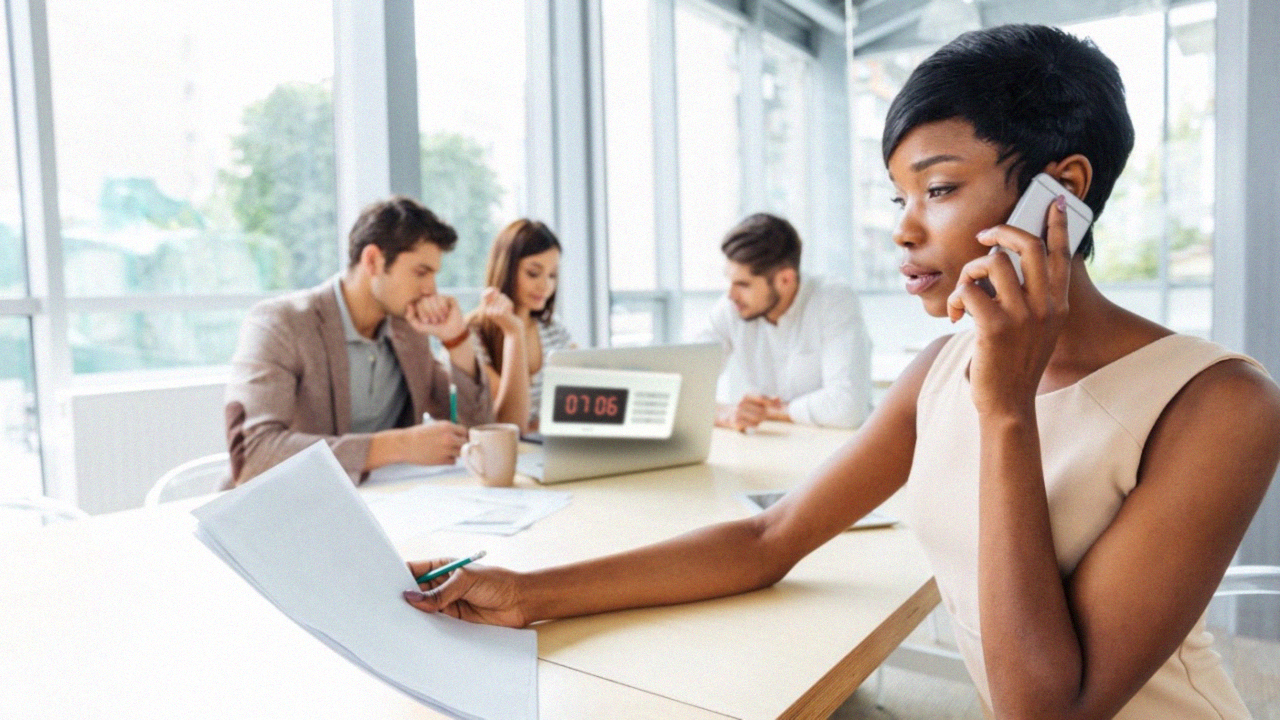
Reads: 7.06
